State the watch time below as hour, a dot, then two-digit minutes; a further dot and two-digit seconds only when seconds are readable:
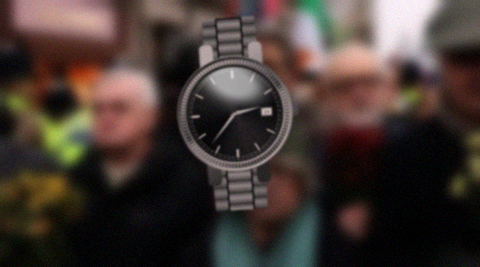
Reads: 2.37
